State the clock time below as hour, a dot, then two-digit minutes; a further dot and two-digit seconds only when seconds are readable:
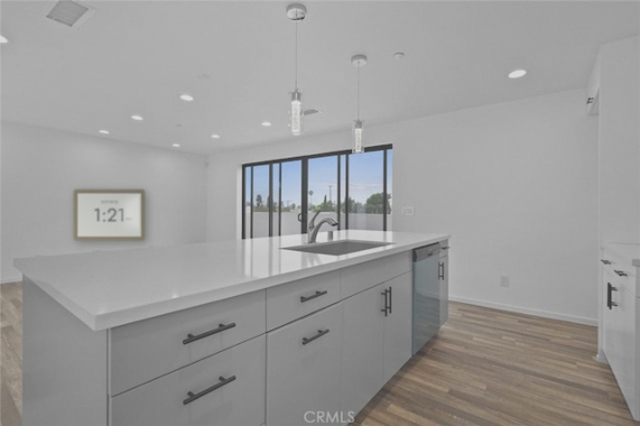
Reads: 1.21
